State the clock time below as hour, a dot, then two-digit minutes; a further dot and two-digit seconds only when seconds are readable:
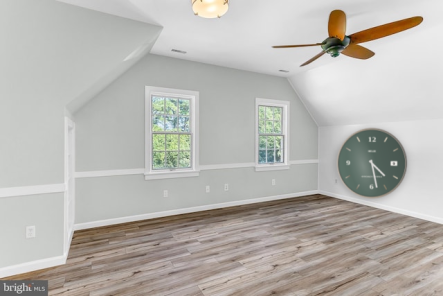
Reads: 4.28
